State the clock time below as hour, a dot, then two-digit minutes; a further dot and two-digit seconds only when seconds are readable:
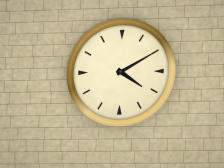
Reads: 4.10
